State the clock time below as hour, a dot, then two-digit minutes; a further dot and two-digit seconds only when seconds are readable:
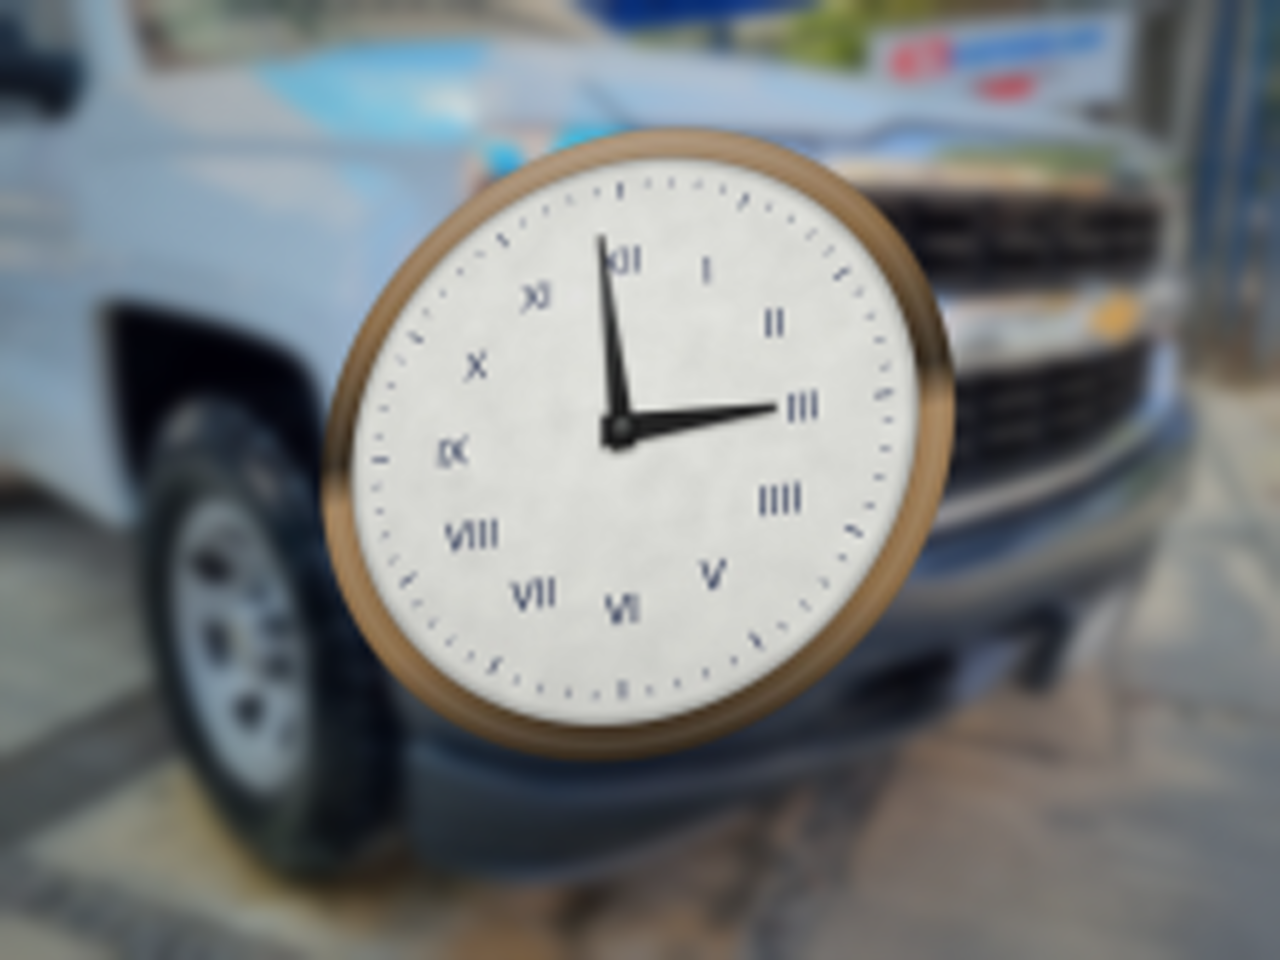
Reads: 2.59
